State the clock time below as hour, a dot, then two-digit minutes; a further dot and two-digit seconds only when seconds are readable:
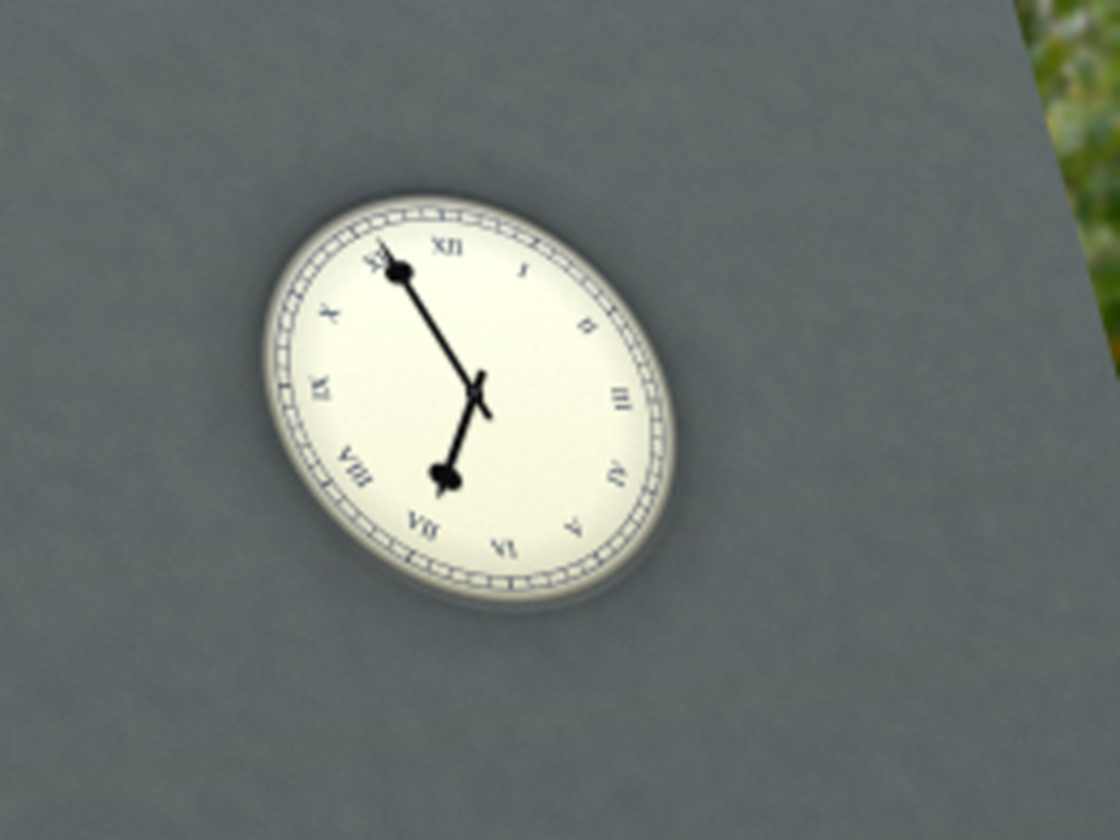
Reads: 6.56
